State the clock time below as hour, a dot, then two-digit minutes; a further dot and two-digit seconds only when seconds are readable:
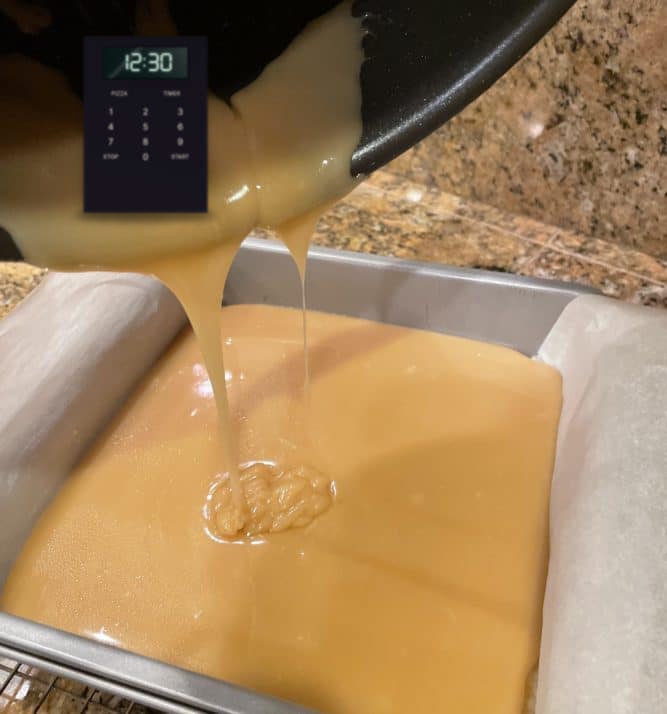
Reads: 12.30
